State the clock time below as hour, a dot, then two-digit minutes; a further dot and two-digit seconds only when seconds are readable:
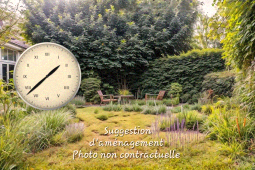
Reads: 1.38
